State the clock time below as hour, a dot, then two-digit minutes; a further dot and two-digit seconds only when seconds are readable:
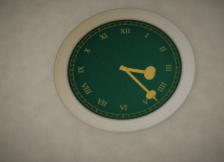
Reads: 3.23
